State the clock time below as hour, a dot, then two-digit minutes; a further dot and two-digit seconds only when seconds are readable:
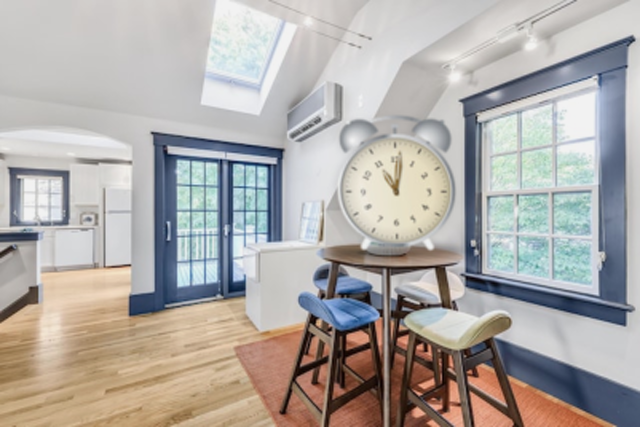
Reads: 11.01
